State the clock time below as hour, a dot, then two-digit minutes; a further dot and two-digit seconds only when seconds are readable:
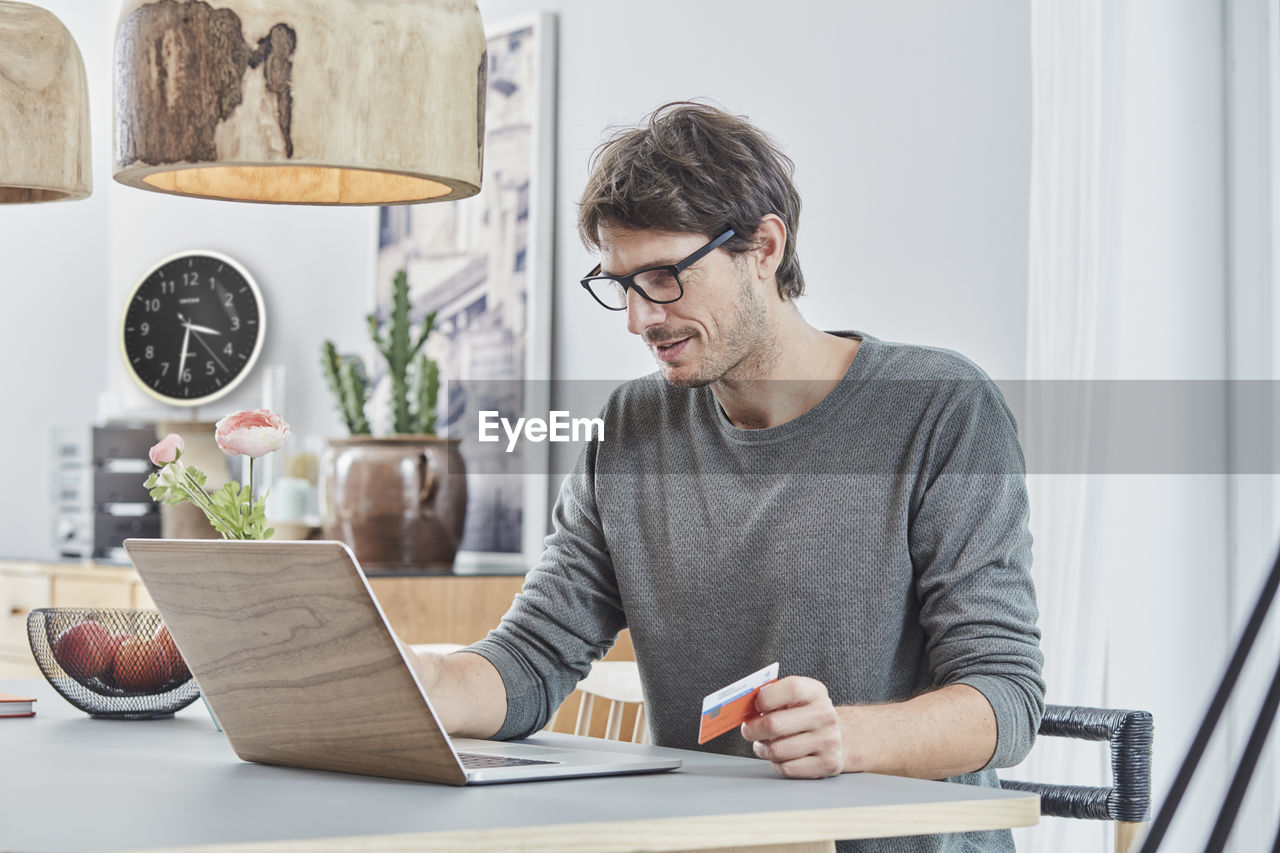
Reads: 3.31.23
